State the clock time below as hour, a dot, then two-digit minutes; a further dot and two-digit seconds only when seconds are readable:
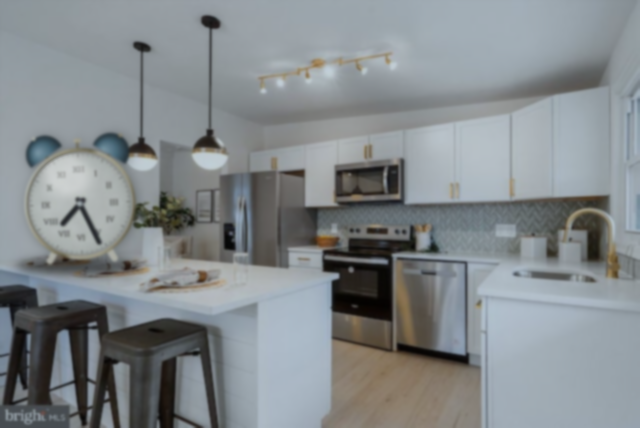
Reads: 7.26
